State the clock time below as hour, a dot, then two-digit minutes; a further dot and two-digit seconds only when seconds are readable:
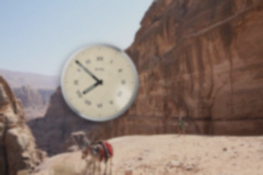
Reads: 7.52
